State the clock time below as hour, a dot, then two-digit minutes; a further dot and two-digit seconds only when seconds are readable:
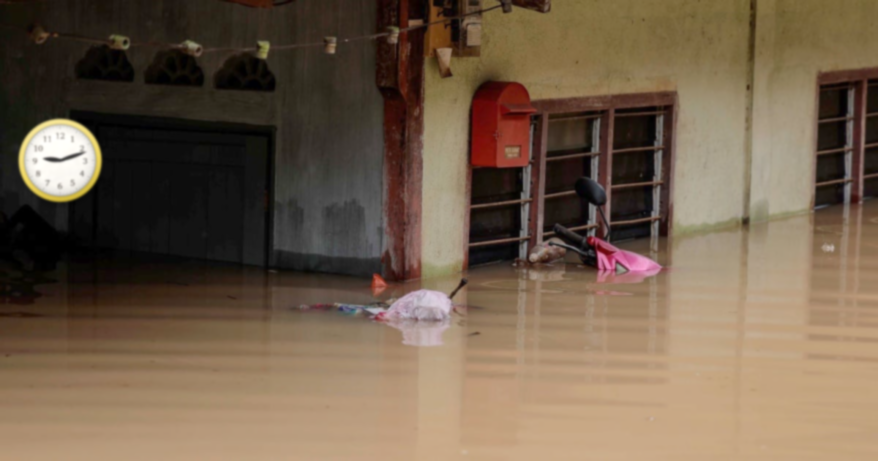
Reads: 9.12
